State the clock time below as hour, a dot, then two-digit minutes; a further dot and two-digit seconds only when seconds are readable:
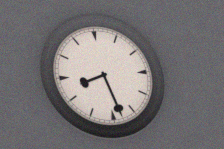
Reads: 8.28
